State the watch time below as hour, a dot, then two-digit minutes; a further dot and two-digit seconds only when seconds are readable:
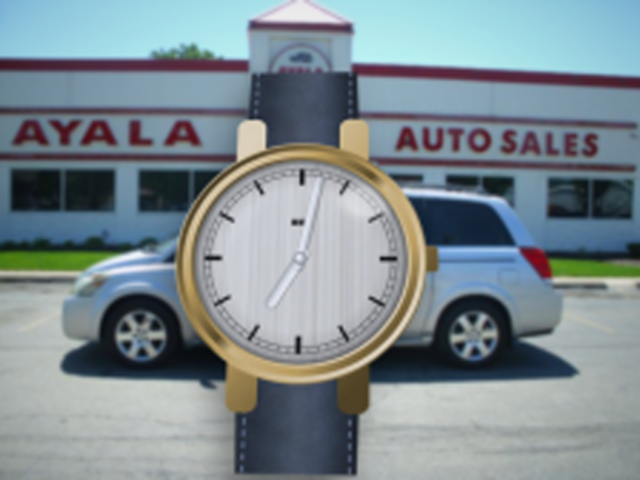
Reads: 7.02
